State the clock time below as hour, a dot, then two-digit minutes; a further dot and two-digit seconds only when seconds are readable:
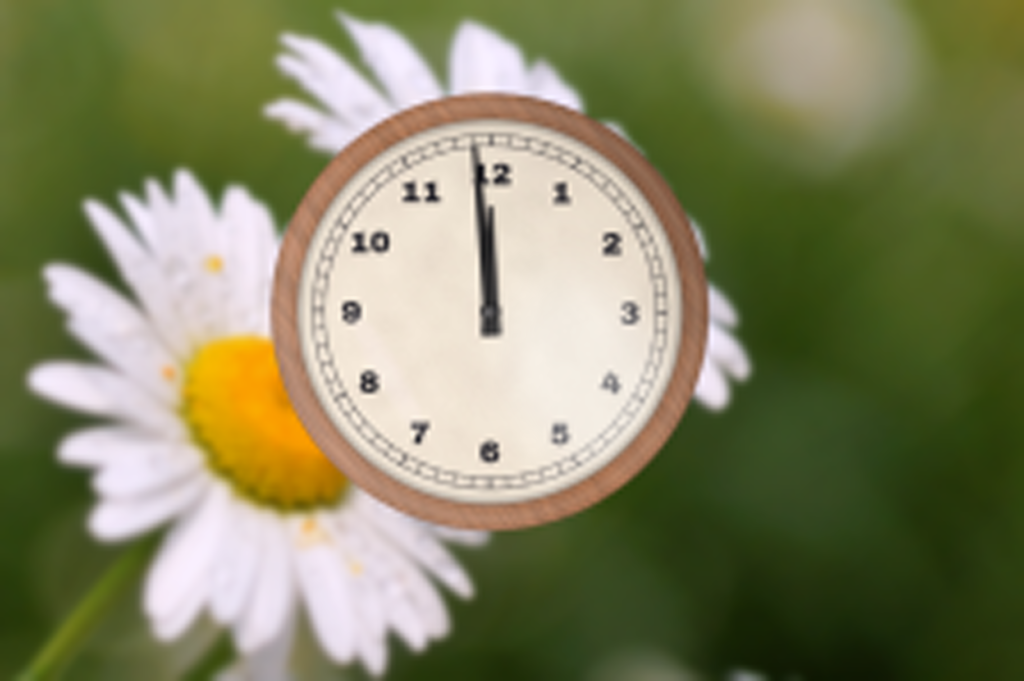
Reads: 11.59
